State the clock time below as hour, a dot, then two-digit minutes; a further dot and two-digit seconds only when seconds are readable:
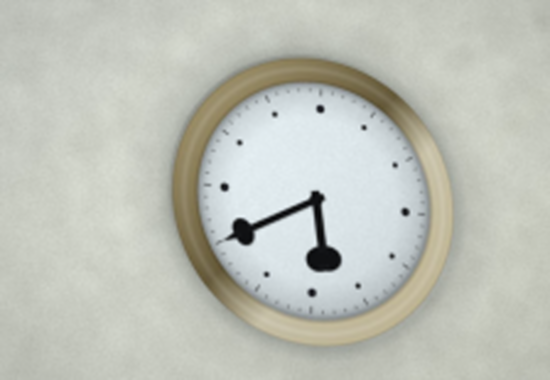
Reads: 5.40
